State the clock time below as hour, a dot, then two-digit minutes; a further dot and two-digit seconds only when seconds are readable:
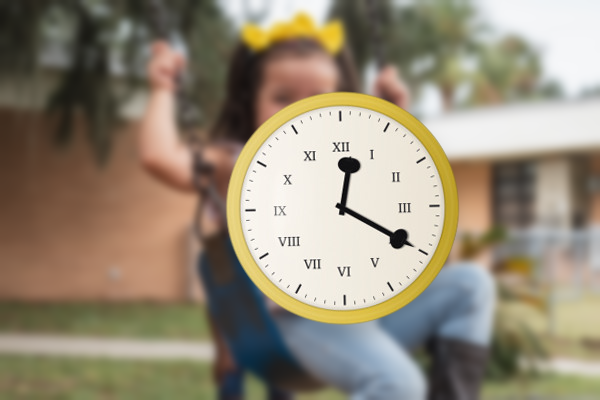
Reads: 12.20
